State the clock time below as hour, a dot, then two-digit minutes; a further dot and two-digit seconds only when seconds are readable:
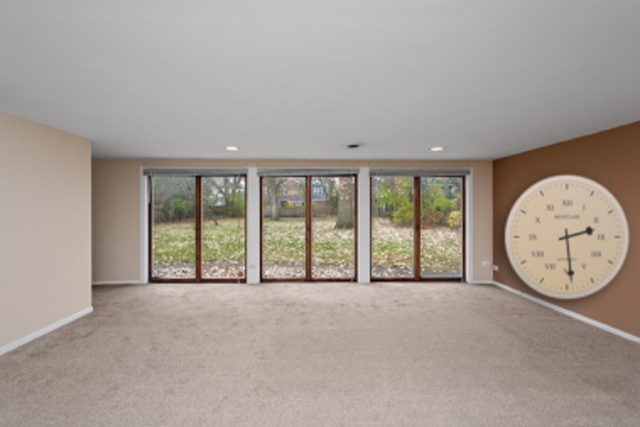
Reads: 2.29
